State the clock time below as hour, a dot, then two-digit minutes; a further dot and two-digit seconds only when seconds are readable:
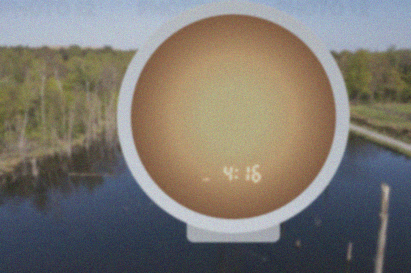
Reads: 4.16
